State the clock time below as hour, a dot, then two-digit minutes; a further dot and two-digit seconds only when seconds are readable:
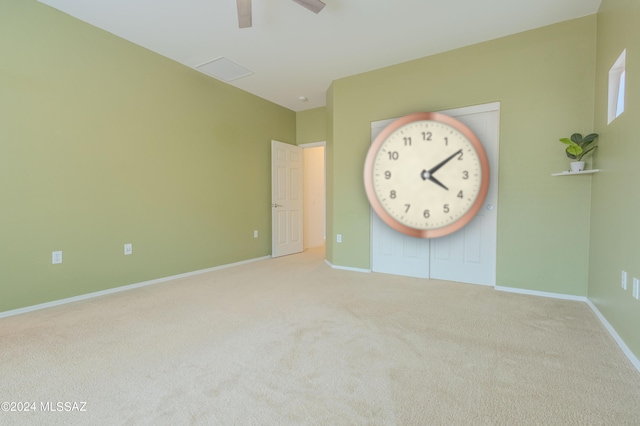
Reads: 4.09
